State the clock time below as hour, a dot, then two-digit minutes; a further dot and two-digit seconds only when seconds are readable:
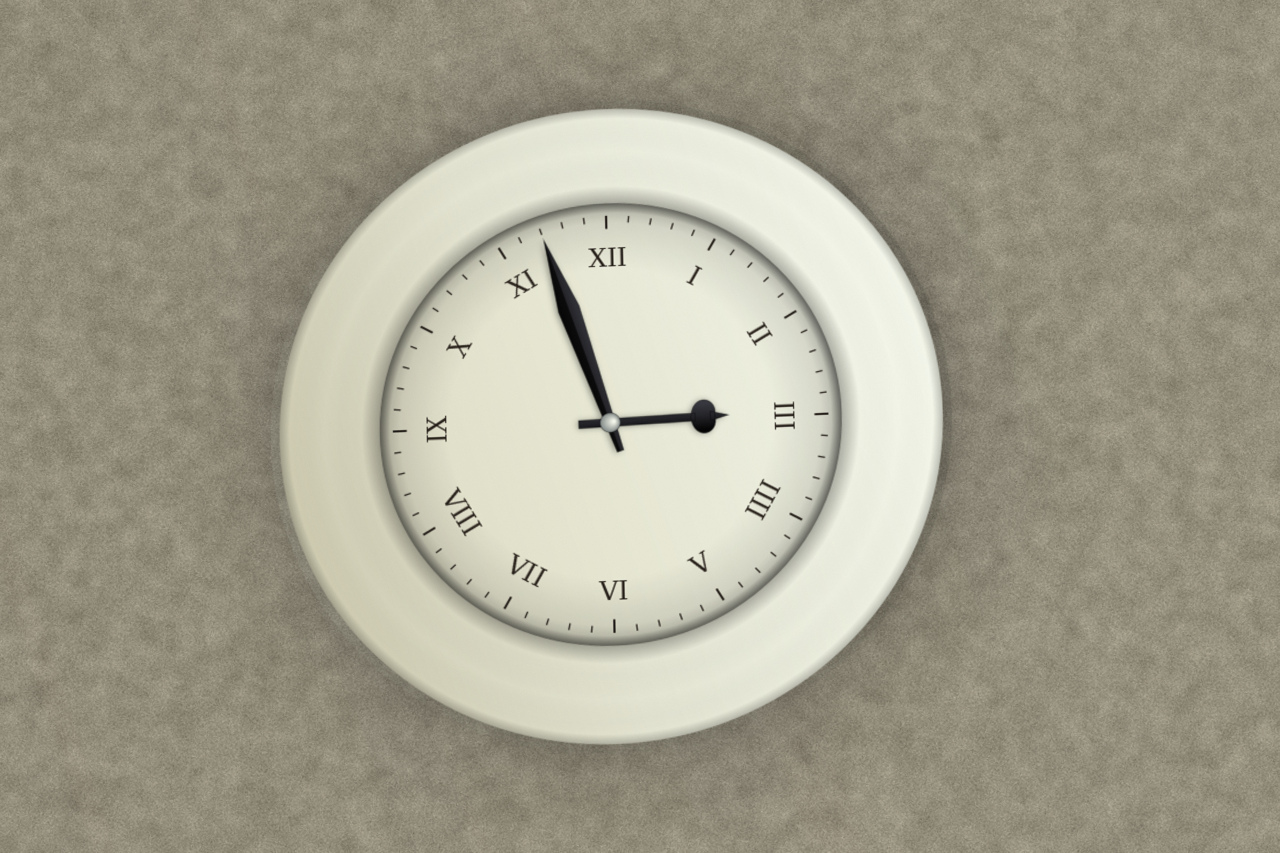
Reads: 2.57
